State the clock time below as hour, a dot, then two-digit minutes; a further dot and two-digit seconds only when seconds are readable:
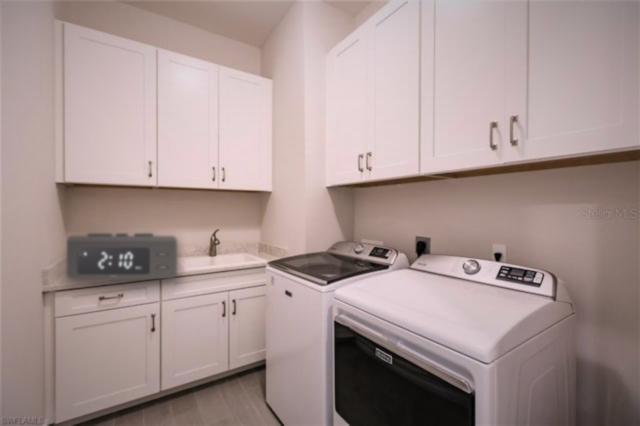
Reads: 2.10
